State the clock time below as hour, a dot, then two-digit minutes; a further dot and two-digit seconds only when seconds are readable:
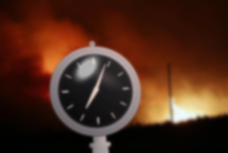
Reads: 7.04
